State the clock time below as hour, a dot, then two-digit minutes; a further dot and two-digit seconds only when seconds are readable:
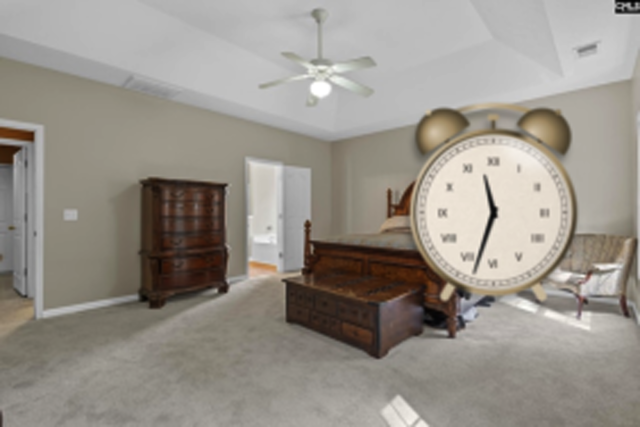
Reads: 11.33
